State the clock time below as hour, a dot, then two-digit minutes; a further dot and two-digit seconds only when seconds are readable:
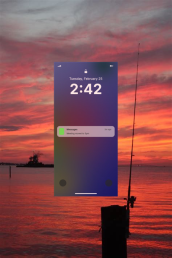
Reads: 2.42
